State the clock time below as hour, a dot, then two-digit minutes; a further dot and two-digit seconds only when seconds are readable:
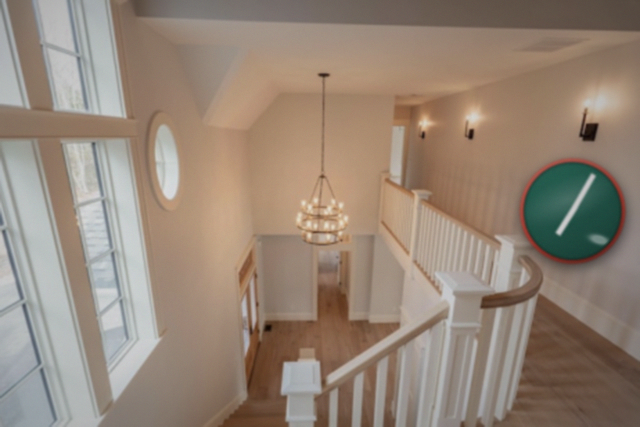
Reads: 7.05
